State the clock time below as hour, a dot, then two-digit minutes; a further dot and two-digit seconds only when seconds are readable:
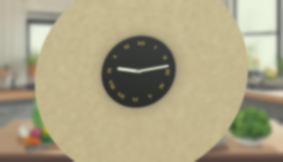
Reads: 9.13
